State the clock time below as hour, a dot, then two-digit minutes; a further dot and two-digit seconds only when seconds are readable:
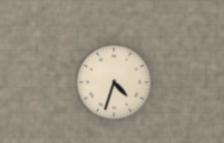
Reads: 4.33
